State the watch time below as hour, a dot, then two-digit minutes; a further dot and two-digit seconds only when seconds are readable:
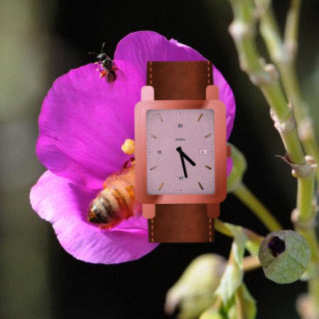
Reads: 4.28
